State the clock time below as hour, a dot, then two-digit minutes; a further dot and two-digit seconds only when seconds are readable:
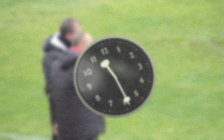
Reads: 11.29
